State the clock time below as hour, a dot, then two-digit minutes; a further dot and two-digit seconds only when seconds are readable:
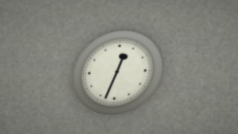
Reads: 12.33
